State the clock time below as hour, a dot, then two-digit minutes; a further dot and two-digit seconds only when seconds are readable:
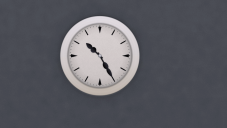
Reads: 10.25
